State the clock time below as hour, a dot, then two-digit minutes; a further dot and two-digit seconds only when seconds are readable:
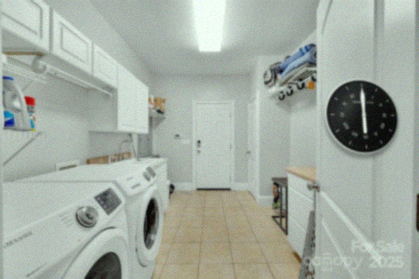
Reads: 6.00
